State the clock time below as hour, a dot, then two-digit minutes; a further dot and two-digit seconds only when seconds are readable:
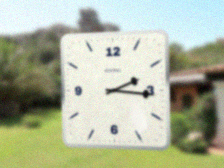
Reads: 2.16
